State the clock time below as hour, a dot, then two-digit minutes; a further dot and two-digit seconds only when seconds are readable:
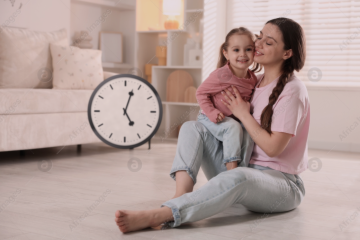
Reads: 5.03
